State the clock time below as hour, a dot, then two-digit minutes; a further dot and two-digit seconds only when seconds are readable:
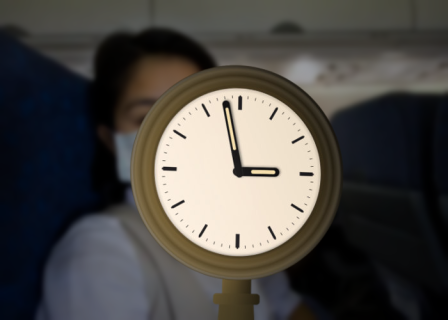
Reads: 2.58
